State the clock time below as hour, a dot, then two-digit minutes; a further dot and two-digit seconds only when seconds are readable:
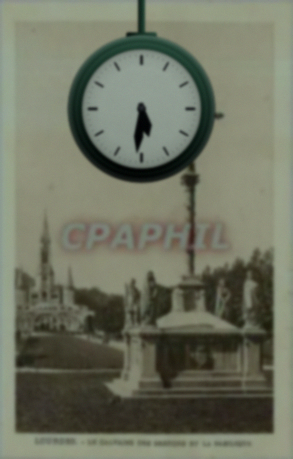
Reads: 5.31
